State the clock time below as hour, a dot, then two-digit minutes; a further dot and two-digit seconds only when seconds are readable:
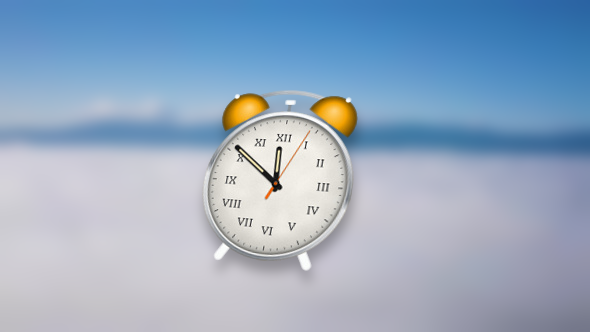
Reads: 11.51.04
